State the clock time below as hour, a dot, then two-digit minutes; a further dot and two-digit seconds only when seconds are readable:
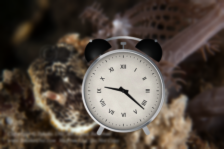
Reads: 9.22
